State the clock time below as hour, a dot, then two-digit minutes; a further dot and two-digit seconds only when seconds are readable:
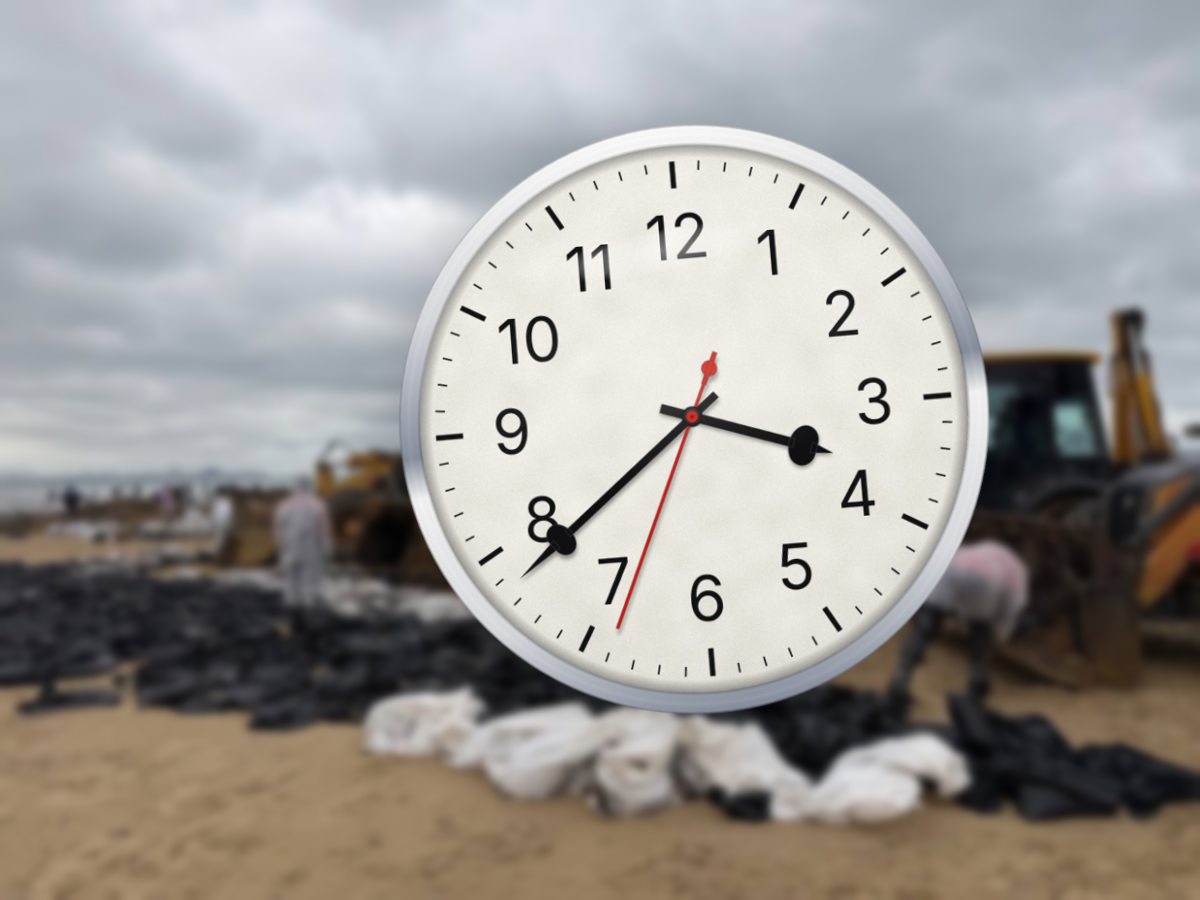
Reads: 3.38.34
